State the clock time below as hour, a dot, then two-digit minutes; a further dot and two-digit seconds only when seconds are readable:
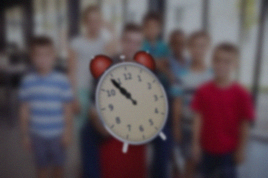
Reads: 10.54
